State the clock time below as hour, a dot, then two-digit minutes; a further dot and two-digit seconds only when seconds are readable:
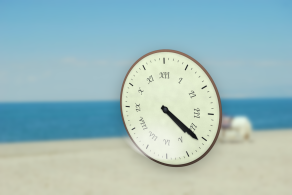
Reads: 4.21
